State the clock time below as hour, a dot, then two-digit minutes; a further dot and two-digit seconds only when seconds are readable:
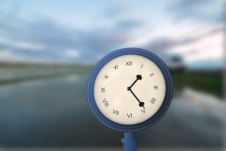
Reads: 1.24
